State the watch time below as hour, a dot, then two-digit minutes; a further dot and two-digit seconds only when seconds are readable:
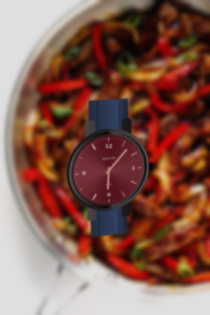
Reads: 6.07
